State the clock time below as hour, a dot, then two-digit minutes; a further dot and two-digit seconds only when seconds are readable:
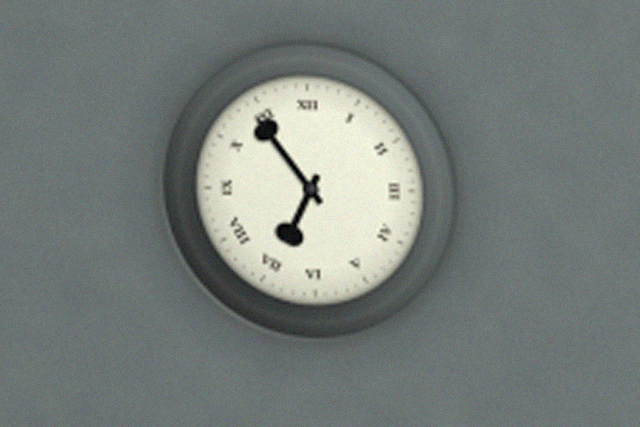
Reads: 6.54
